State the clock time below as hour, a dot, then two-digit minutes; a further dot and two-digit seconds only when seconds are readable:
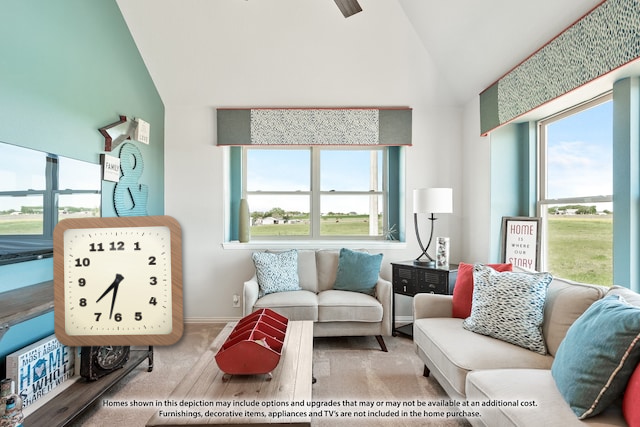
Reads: 7.32
